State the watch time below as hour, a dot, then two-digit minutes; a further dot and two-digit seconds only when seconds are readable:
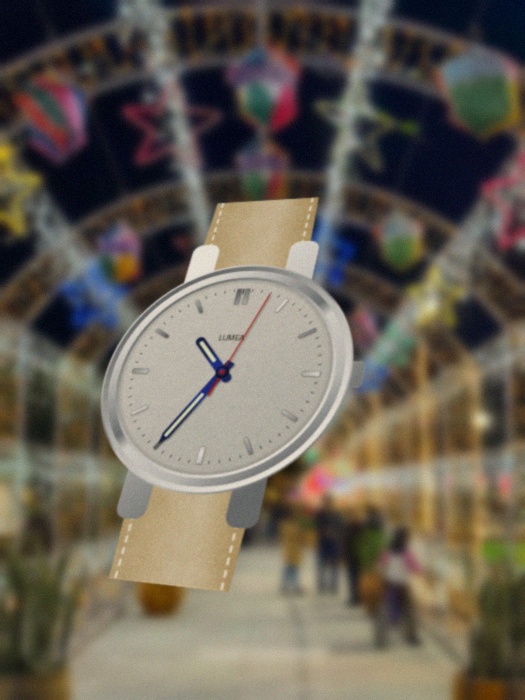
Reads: 10.35.03
